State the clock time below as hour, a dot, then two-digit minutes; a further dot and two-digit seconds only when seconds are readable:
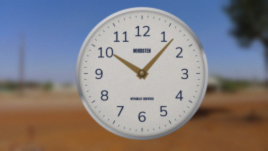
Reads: 10.07
